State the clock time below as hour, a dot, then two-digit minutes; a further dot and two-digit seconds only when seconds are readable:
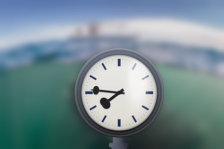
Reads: 7.46
